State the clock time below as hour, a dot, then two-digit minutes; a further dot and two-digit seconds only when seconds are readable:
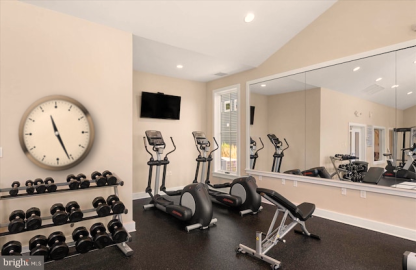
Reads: 11.26
